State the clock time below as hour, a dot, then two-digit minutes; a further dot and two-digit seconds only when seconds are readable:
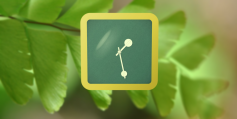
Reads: 1.28
